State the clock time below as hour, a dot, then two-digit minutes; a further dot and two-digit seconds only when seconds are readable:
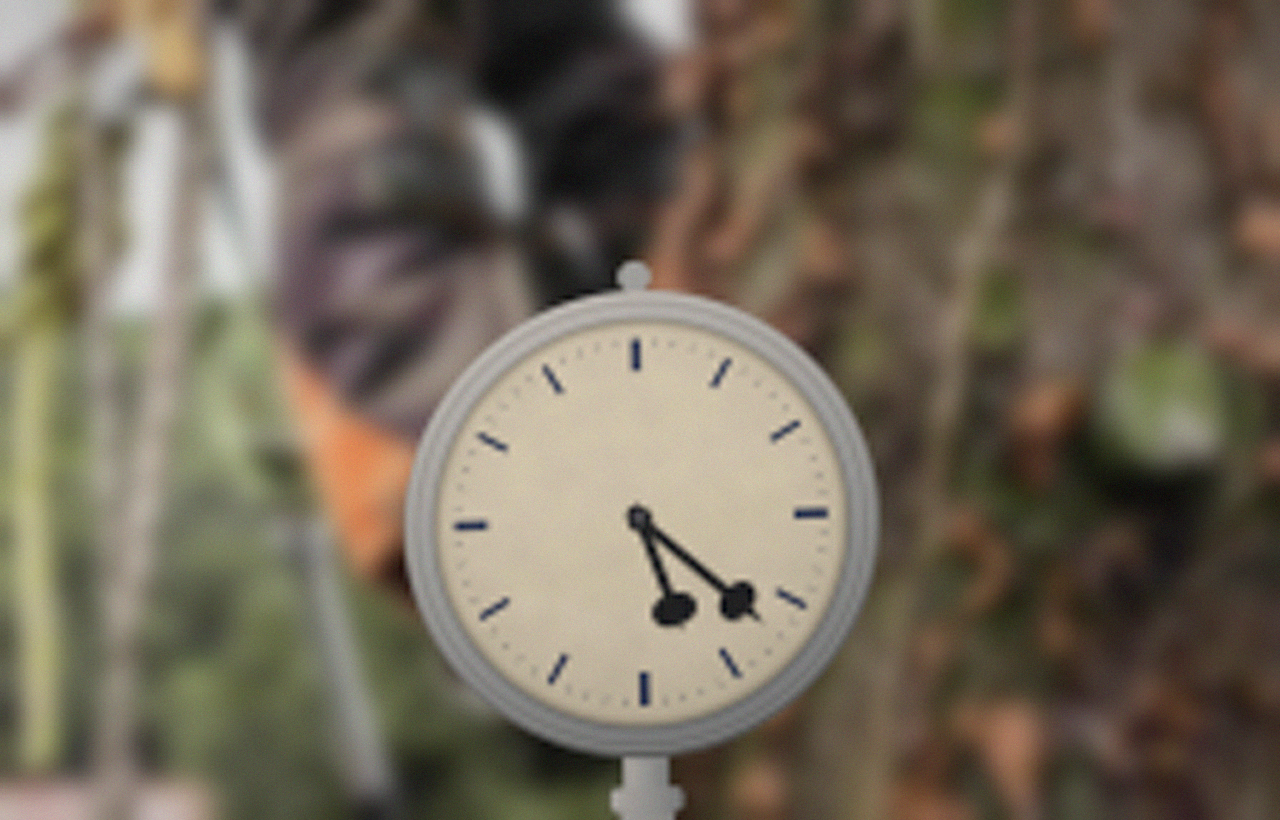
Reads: 5.22
